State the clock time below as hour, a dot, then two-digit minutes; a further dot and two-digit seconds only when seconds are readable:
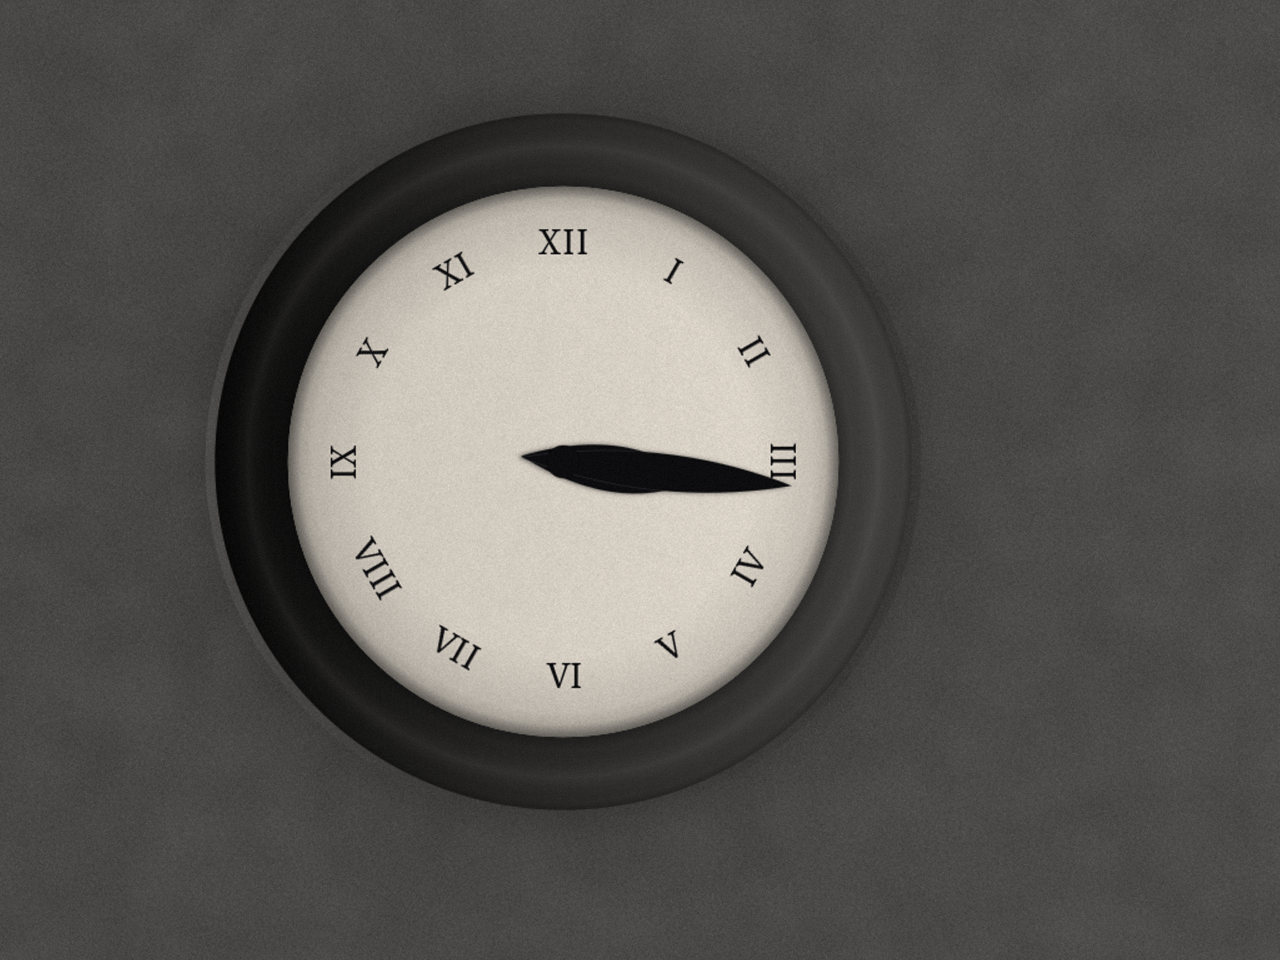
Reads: 3.16
